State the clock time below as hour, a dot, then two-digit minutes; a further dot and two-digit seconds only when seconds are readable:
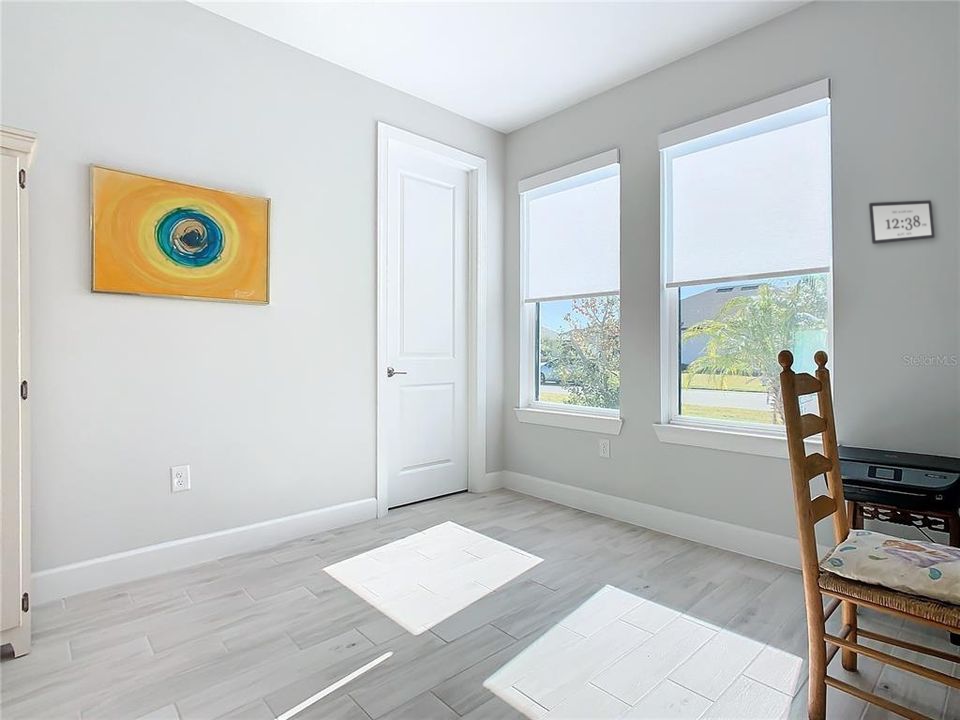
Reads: 12.38
